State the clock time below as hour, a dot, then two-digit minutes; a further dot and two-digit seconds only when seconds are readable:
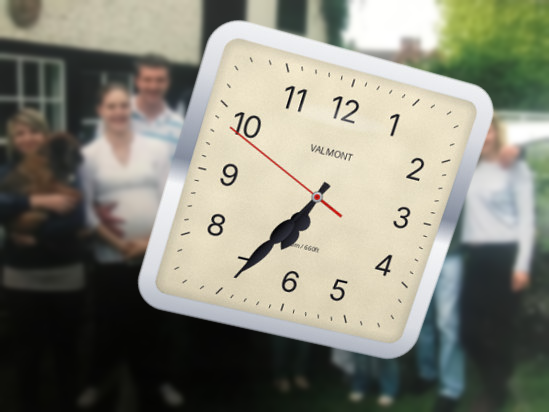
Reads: 6.34.49
